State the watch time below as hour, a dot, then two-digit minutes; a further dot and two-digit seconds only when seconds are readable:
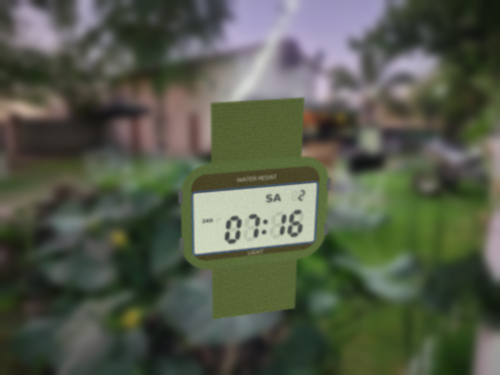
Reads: 7.16
